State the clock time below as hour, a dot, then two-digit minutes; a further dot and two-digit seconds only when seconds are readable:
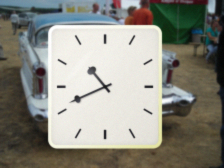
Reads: 10.41
